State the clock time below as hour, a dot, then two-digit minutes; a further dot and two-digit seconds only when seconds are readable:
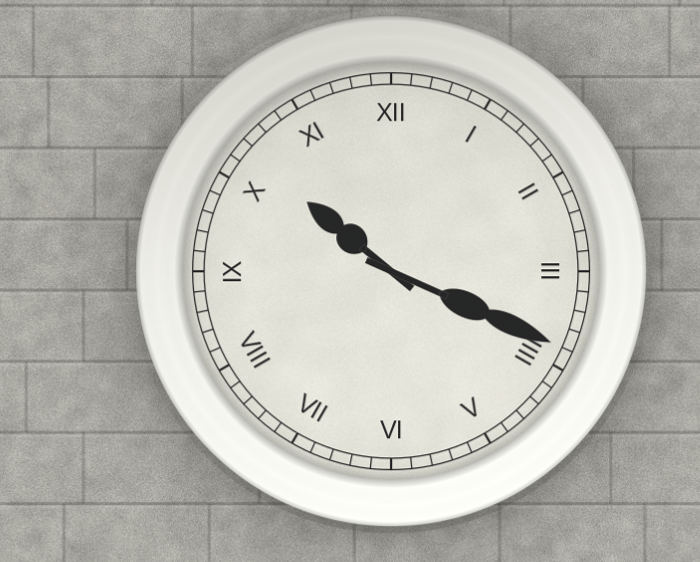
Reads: 10.19
